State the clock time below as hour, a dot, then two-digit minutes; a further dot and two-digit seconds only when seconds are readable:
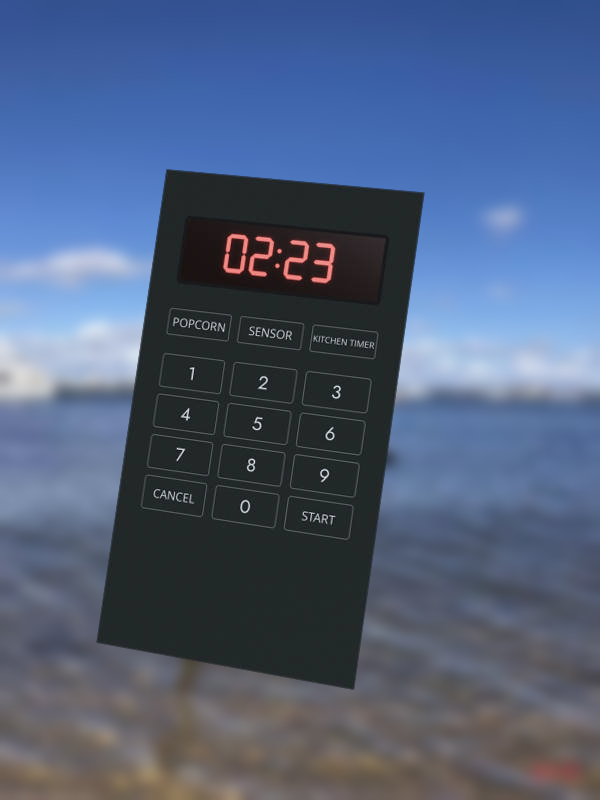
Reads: 2.23
